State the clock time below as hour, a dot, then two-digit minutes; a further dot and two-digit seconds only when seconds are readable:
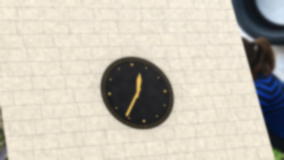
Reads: 12.36
